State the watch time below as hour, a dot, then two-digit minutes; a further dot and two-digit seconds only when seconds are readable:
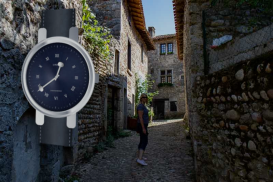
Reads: 12.39
